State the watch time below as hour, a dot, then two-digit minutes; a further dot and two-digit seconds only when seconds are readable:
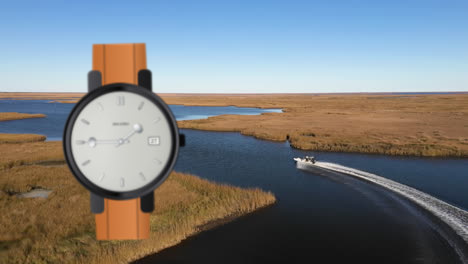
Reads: 1.45
